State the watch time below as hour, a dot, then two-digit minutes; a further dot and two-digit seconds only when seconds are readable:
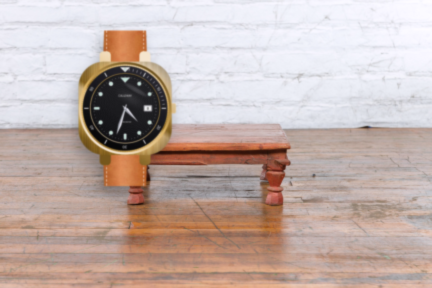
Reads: 4.33
